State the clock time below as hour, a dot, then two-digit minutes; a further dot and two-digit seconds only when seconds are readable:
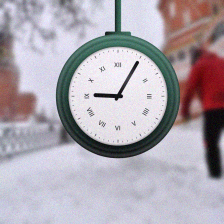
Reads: 9.05
